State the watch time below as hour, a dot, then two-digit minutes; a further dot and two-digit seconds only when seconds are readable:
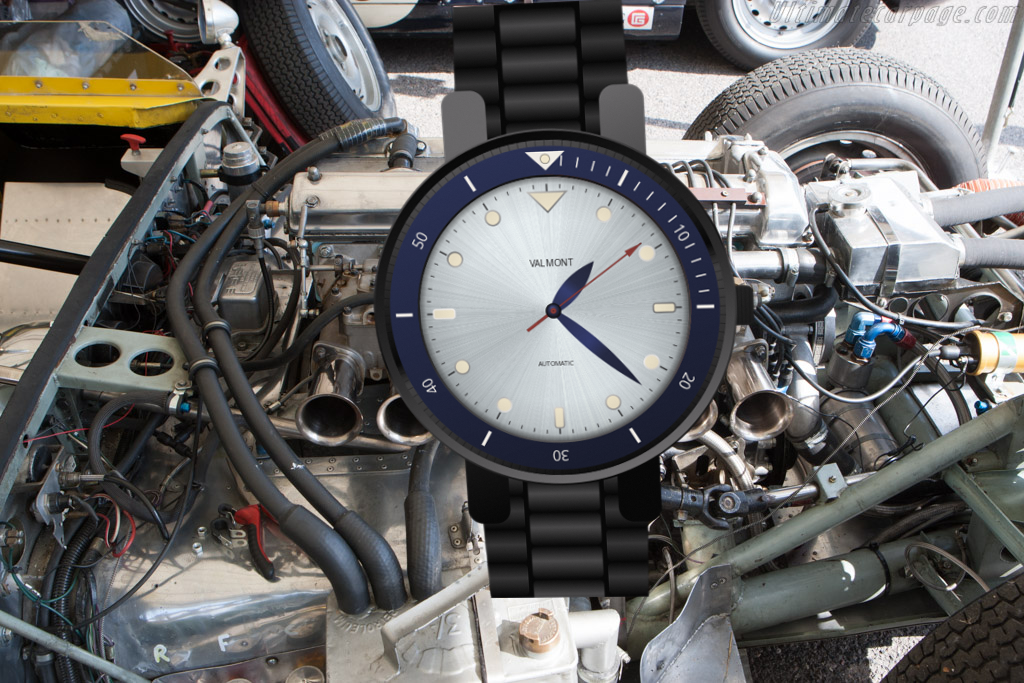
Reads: 1.22.09
